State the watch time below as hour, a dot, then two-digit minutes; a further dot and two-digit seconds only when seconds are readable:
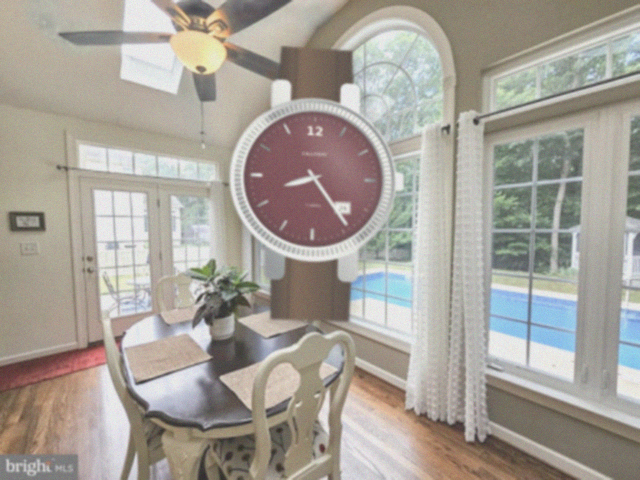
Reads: 8.24
